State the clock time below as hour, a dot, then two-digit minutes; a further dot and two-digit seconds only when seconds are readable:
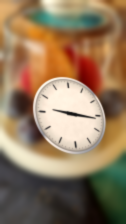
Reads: 9.16
